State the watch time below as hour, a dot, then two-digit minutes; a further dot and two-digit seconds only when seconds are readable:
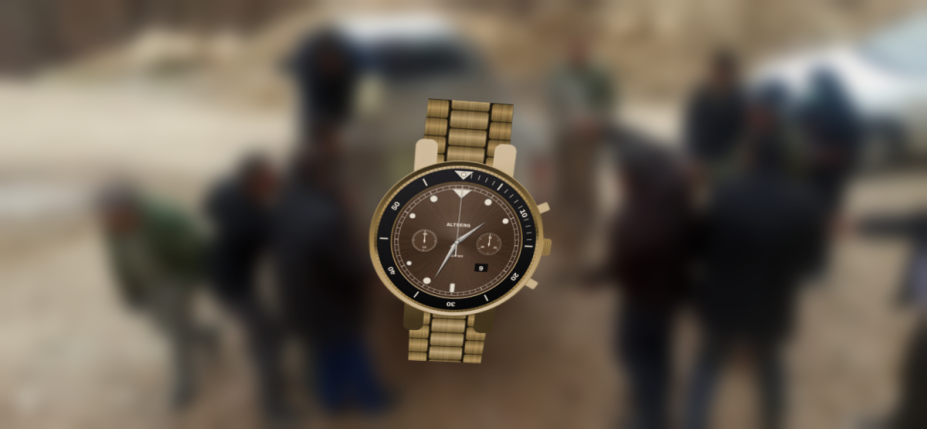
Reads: 1.34
